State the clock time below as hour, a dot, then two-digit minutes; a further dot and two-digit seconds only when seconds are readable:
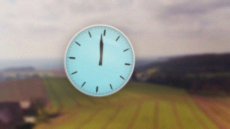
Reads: 11.59
